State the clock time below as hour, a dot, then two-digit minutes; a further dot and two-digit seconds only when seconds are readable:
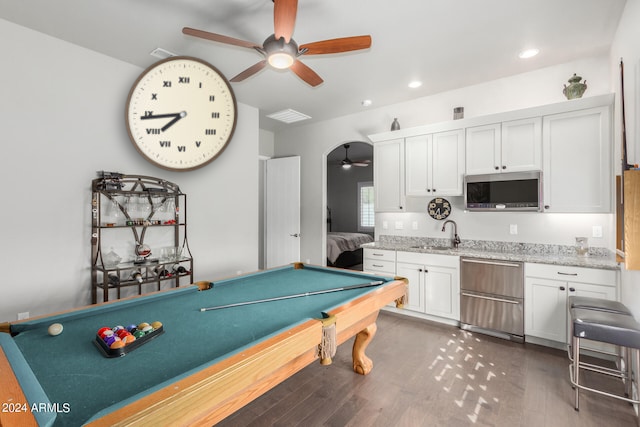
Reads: 7.44
